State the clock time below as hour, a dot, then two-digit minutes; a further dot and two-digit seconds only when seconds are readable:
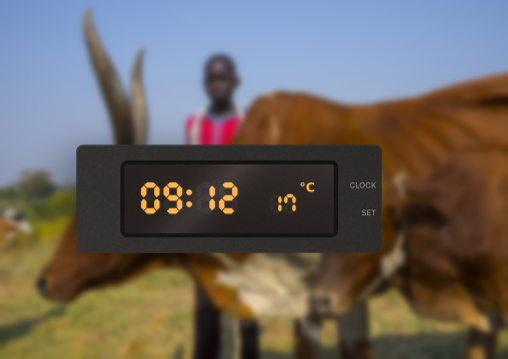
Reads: 9.12
